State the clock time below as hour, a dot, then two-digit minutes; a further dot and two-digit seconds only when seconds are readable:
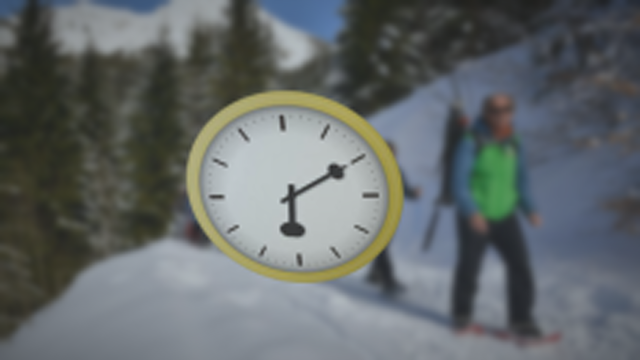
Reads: 6.10
